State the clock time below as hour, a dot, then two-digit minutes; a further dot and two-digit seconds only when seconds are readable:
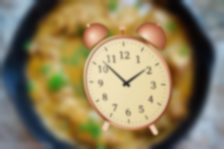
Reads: 1.52
